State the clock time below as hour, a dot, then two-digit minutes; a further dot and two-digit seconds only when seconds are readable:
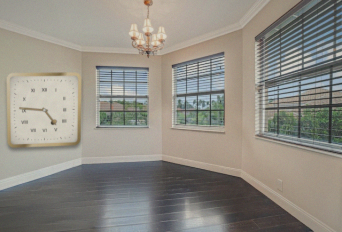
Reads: 4.46
